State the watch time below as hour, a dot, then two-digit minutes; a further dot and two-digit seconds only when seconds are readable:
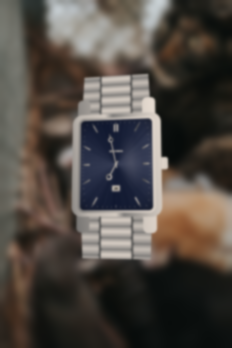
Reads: 6.58
